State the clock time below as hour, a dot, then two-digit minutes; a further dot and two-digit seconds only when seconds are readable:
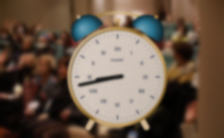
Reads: 8.43
